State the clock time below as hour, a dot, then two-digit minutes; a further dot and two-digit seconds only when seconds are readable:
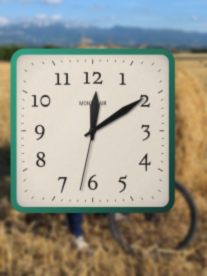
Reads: 12.09.32
